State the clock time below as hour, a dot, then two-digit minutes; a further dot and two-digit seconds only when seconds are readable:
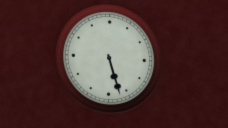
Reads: 5.27
